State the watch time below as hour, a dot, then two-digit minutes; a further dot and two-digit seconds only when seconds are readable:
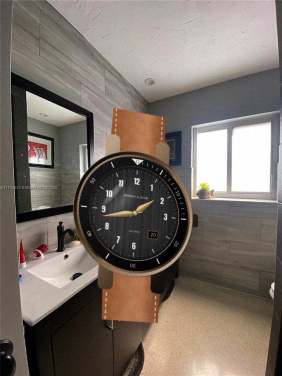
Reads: 1.43
